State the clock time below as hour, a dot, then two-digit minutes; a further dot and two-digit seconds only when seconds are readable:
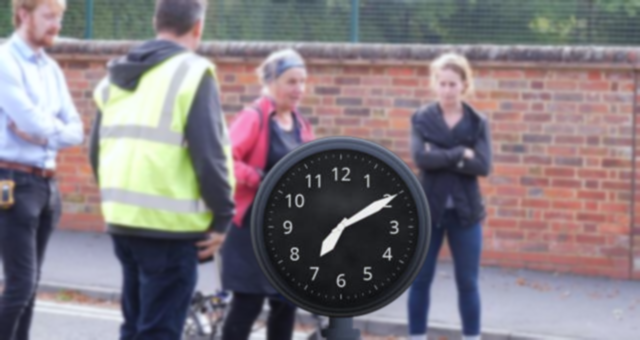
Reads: 7.10
